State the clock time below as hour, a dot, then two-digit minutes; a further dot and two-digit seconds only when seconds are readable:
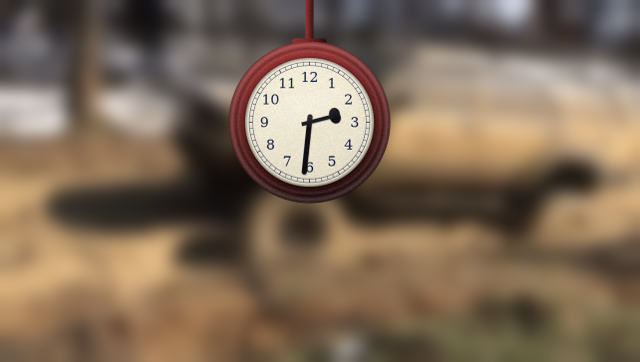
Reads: 2.31
